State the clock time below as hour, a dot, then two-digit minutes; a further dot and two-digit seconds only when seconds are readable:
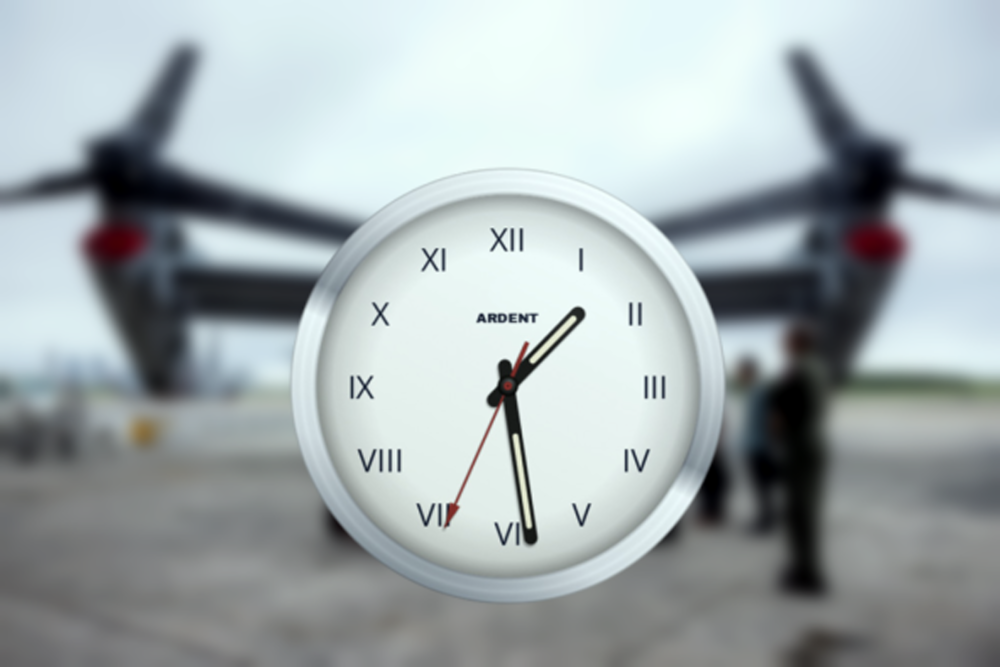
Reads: 1.28.34
